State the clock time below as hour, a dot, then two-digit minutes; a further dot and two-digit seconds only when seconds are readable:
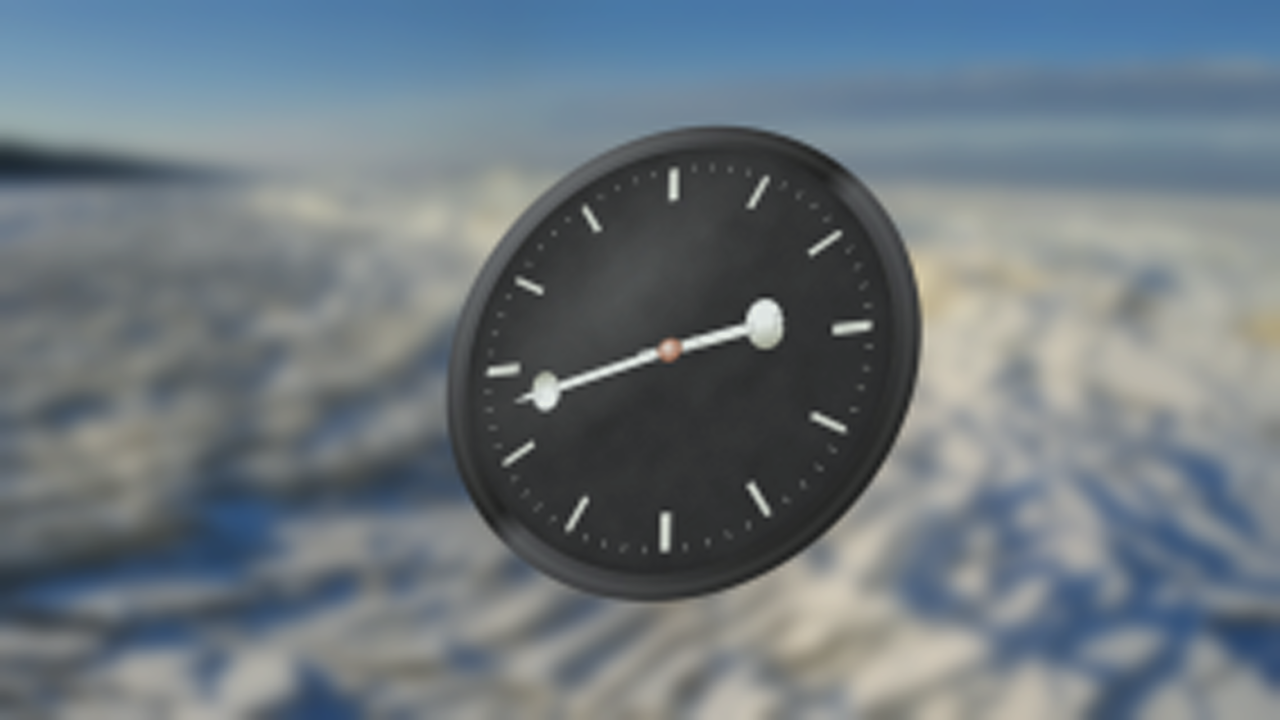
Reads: 2.43
